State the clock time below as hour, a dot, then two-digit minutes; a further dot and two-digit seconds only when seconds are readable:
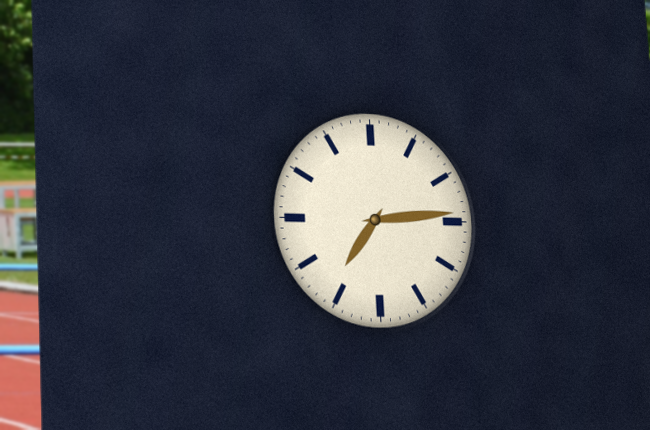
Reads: 7.14
